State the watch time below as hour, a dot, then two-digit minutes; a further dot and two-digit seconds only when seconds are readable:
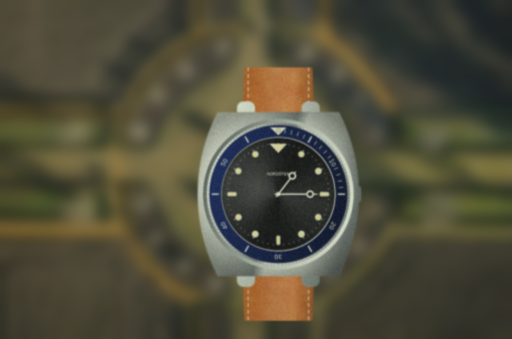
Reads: 1.15
